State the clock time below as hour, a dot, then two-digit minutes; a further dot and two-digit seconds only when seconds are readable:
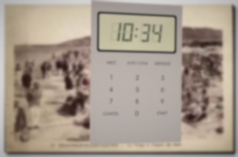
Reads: 10.34
